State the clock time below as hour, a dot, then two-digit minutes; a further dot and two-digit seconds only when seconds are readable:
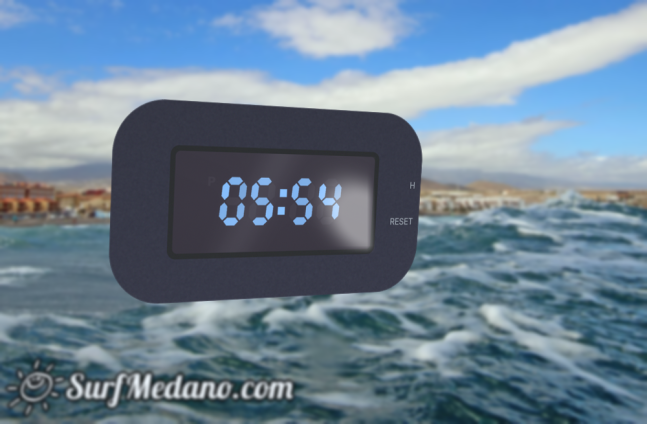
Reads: 5.54
